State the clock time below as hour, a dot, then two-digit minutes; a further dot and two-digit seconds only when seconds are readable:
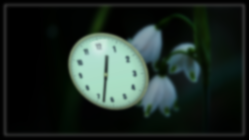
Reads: 12.33
